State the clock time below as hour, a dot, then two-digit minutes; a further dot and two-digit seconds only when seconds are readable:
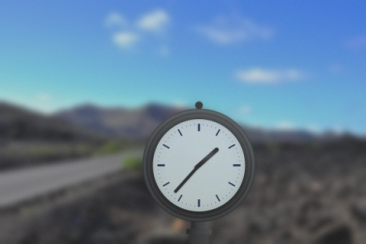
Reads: 1.37
